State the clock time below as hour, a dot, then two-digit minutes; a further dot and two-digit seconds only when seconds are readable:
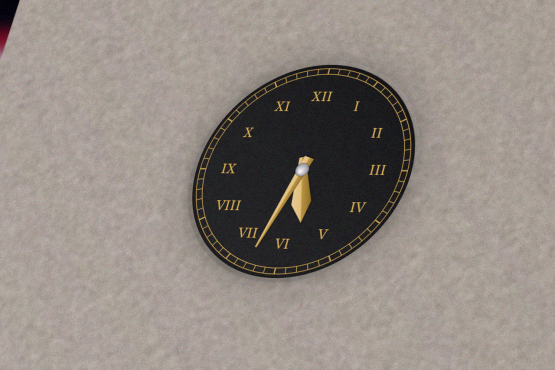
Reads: 5.33
